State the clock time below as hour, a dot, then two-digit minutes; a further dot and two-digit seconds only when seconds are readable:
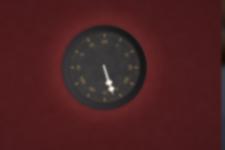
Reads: 5.27
